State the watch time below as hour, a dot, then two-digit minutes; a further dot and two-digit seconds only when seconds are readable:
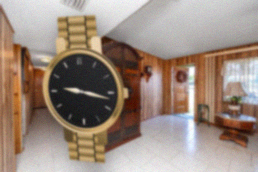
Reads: 9.17
